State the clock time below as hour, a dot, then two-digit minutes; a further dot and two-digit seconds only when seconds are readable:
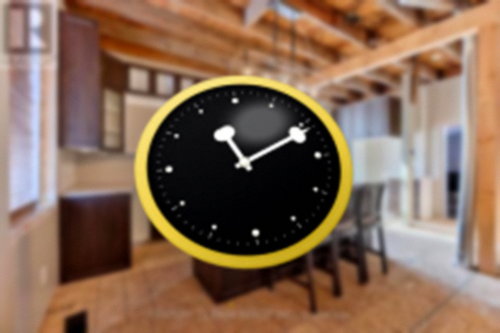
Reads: 11.11
